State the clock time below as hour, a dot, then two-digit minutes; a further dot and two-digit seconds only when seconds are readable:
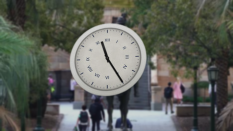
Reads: 11.25
